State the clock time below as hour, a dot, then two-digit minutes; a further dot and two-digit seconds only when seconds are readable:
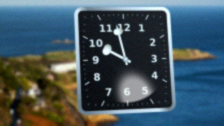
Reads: 9.58
